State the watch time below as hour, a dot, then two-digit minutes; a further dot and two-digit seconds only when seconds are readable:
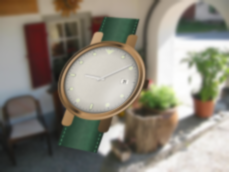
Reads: 9.09
